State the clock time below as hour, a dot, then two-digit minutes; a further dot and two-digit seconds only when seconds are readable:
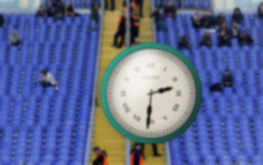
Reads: 2.31
